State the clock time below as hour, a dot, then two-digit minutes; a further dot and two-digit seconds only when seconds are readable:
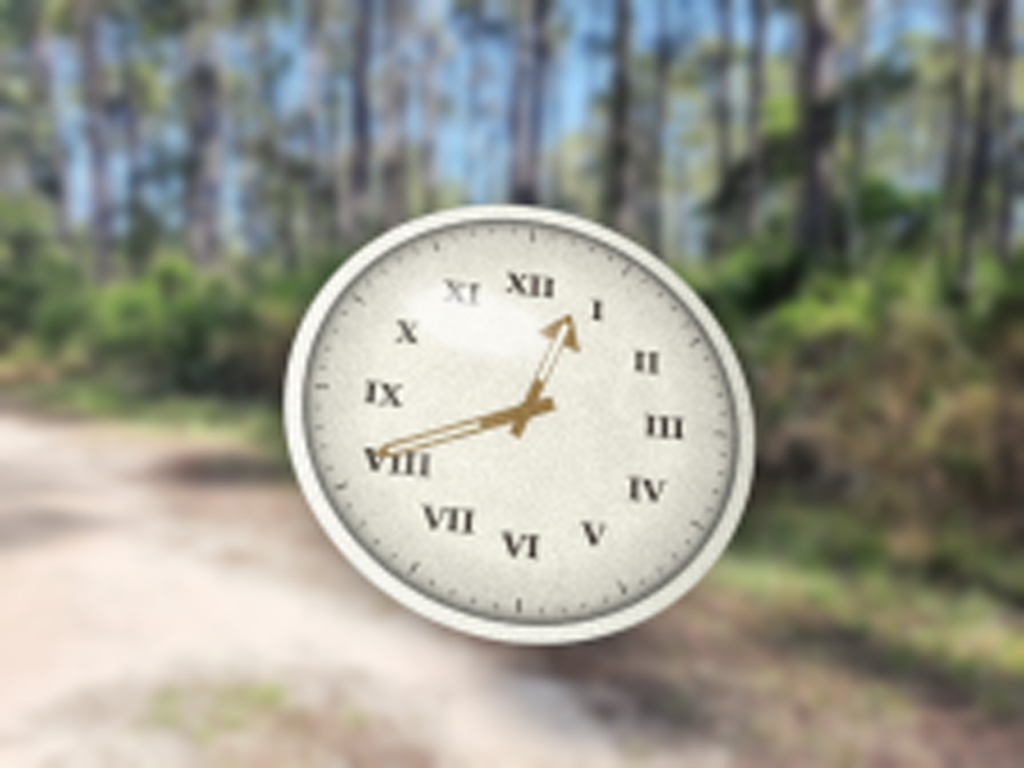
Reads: 12.41
